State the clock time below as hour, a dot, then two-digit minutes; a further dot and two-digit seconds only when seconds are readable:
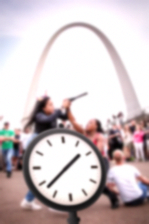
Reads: 1.38
